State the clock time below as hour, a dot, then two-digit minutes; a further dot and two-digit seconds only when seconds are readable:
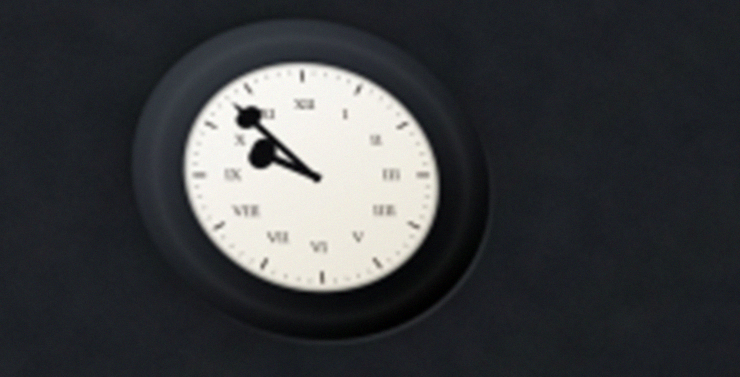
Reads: 9.53
